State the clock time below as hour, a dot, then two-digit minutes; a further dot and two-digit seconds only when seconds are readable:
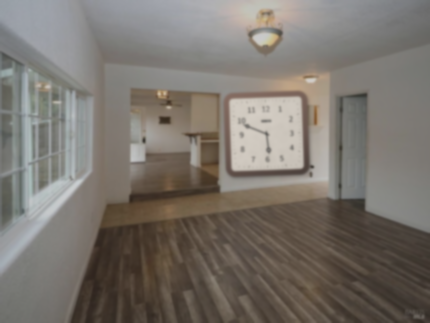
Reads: 5.49
